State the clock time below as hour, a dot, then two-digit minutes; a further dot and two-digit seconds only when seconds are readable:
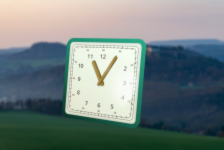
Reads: 11.05
